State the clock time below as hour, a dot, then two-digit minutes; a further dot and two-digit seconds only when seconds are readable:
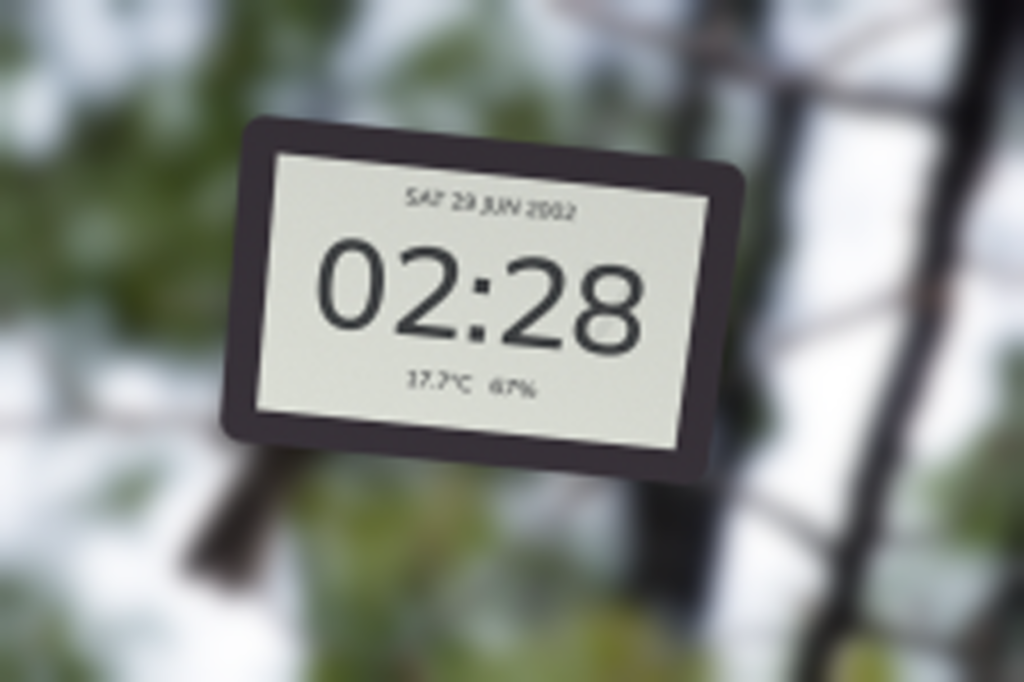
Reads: 2.28
